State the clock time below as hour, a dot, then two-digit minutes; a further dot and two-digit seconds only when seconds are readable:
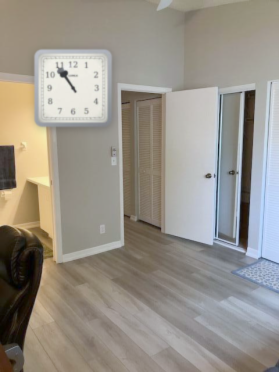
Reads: 10.54
